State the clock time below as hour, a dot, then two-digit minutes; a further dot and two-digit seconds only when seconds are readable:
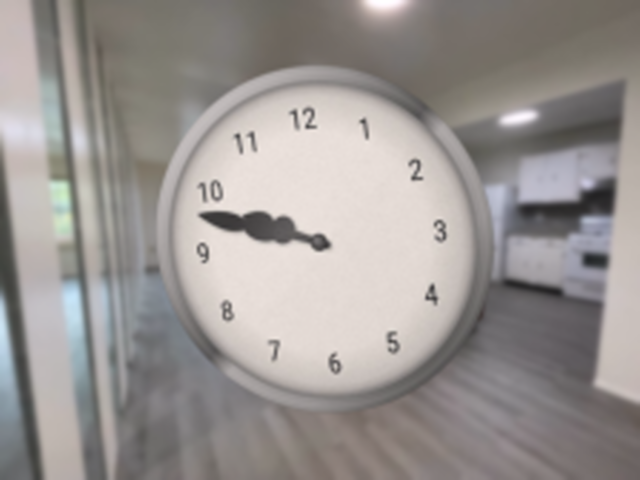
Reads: 9.48
